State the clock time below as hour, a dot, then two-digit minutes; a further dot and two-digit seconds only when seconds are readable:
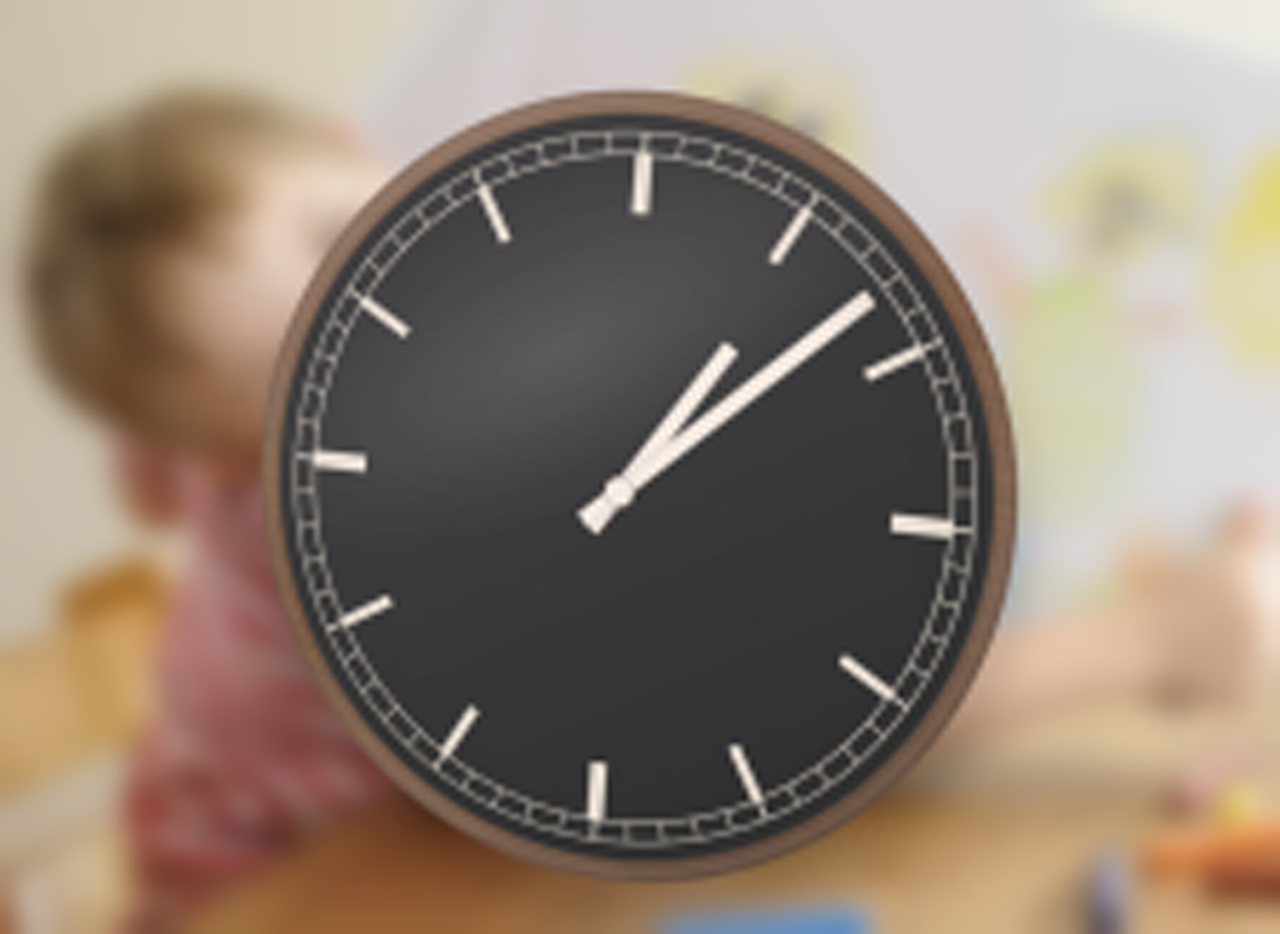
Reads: 1.08
